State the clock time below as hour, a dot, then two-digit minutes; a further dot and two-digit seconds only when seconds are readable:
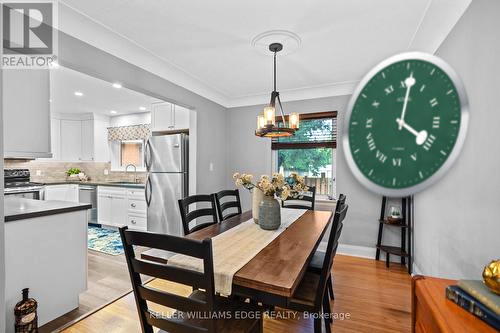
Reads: 4.01
